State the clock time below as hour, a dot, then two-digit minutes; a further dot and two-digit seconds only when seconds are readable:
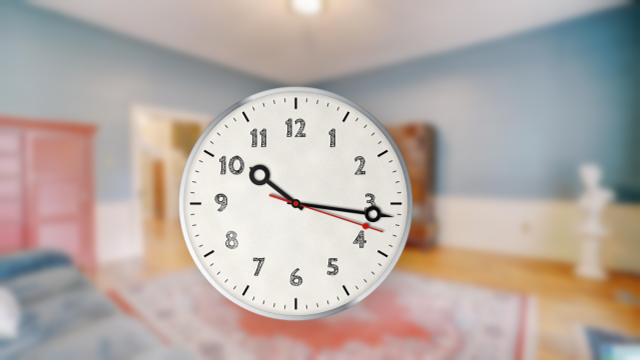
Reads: 10.16.18
